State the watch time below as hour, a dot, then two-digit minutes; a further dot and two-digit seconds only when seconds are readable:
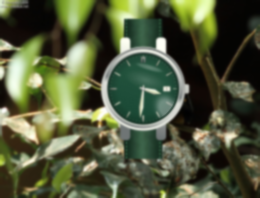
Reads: 3.31
